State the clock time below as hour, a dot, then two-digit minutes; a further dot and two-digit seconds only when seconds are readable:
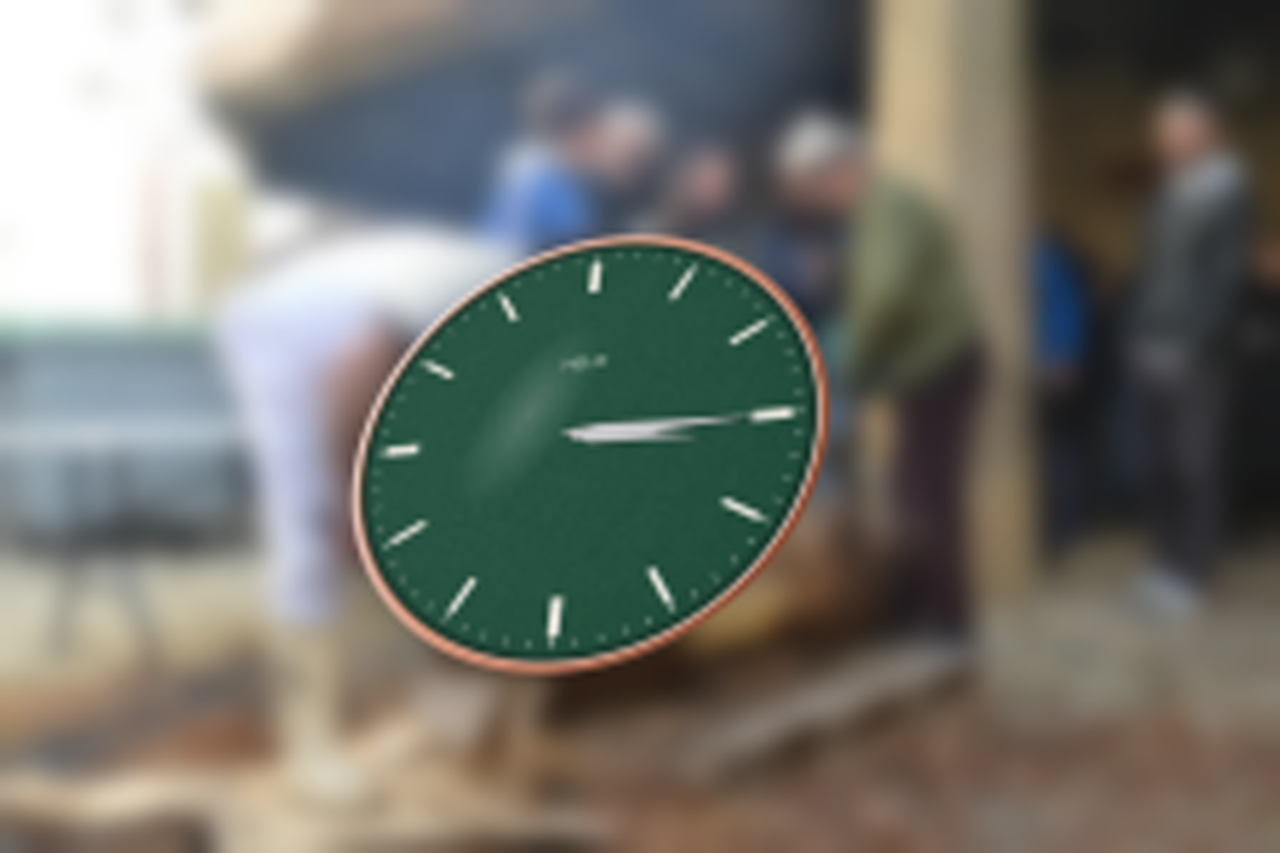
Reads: 3.15
